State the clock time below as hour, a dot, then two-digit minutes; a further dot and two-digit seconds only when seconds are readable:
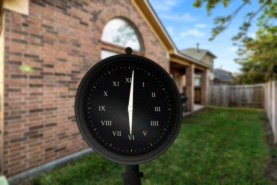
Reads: 6.01
